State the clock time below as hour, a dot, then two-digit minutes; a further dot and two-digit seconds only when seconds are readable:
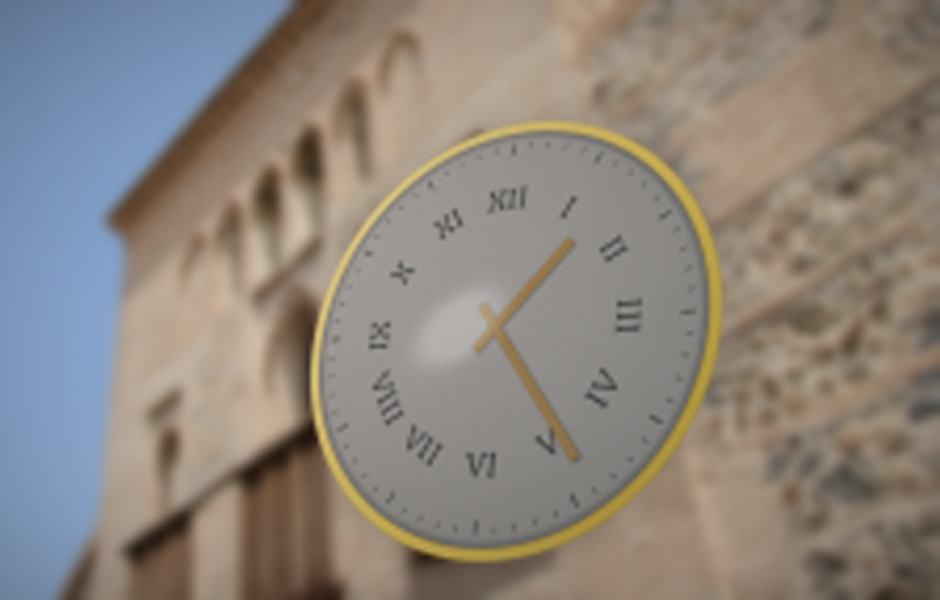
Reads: 1.24
